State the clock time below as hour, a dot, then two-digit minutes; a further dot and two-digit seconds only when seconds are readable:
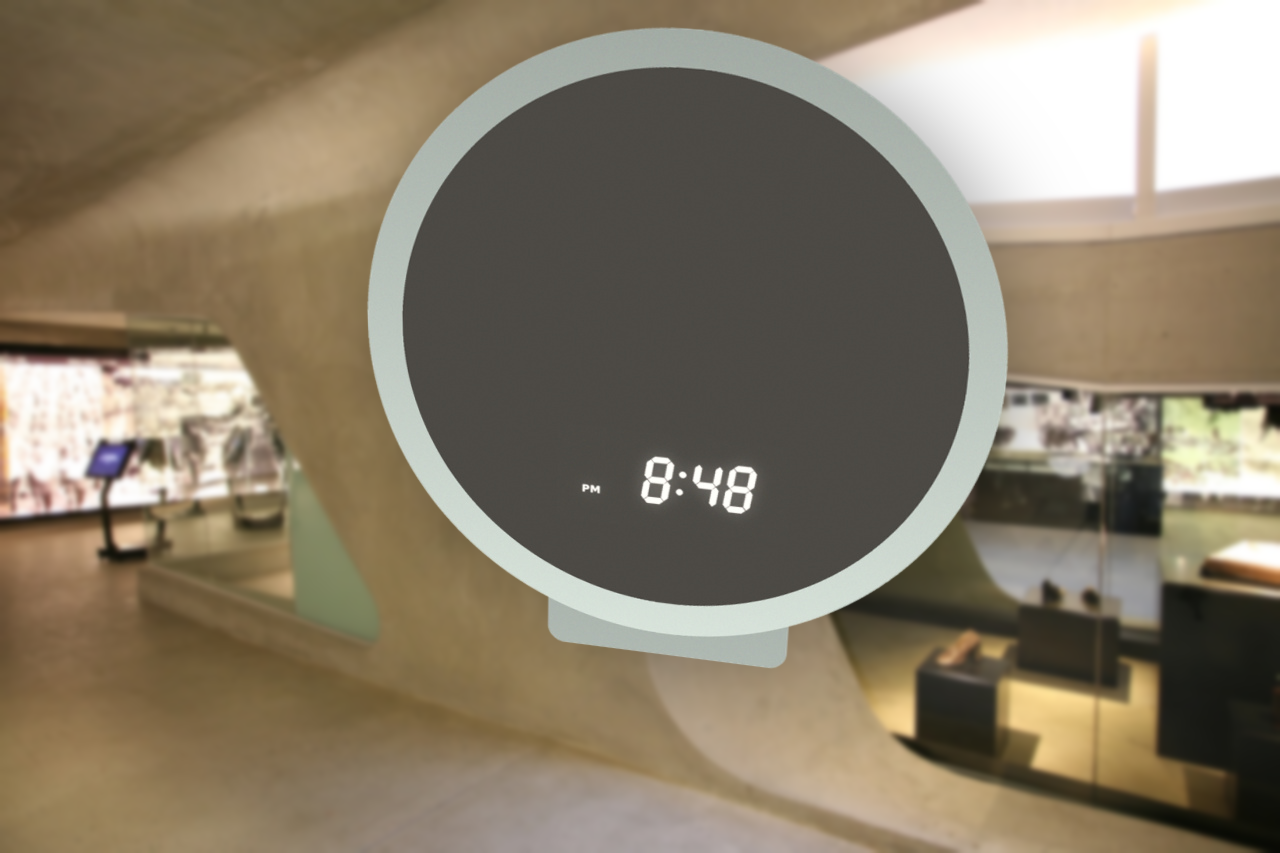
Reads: 8.48
